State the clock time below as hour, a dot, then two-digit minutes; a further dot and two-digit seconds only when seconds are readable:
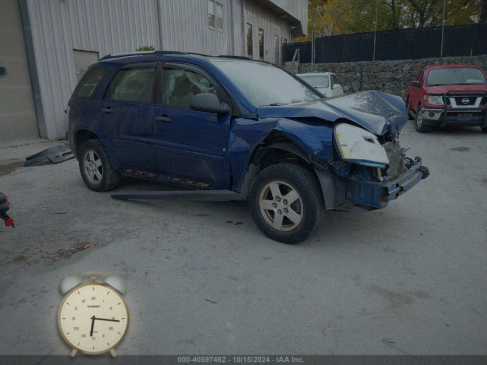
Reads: 6.16
